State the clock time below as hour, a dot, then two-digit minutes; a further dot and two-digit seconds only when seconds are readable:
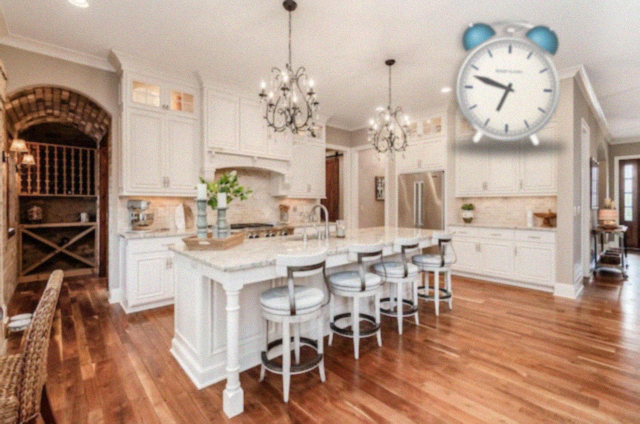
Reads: 6.48
